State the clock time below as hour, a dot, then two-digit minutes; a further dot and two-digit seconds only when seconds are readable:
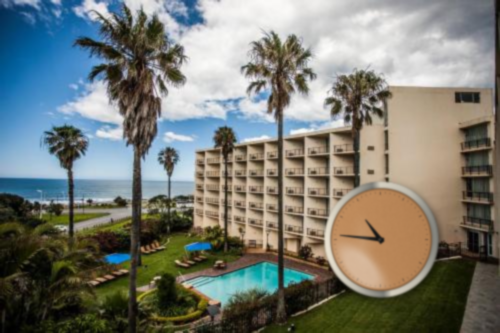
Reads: 10.46
